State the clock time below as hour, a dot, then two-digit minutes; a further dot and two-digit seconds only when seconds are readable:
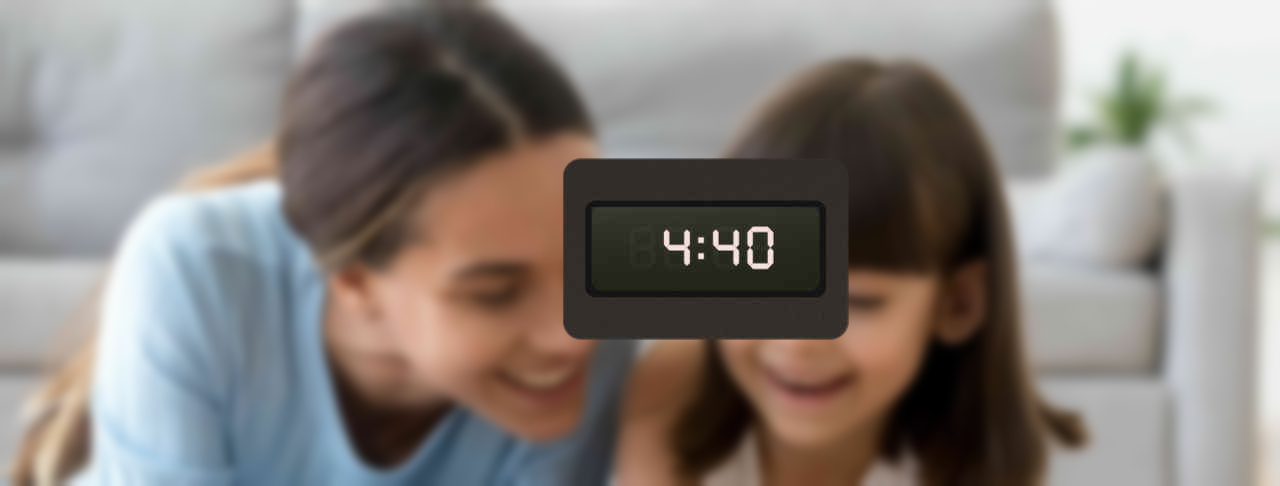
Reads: 4.40
